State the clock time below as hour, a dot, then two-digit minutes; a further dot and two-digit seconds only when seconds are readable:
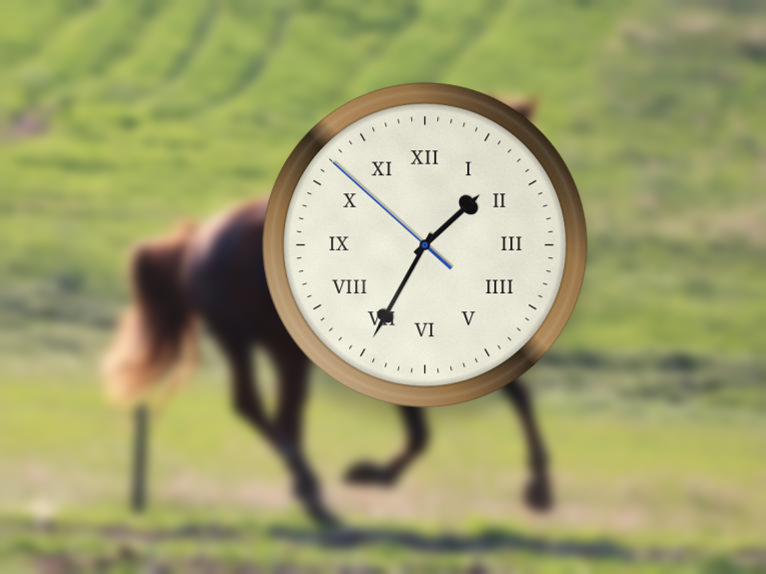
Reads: 1.34.52
